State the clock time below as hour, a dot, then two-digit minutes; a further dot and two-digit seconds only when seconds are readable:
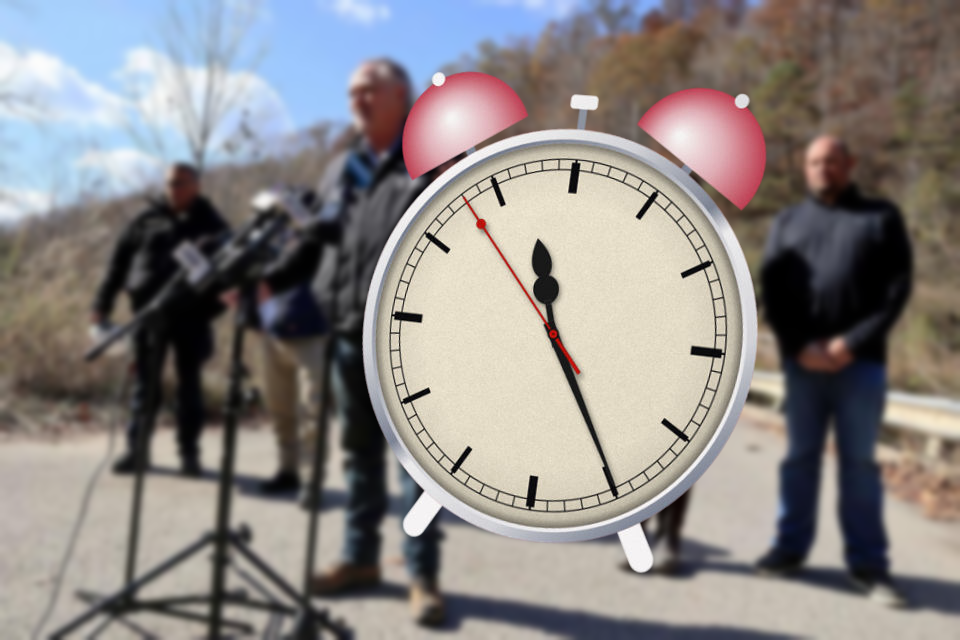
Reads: 11.24.53
